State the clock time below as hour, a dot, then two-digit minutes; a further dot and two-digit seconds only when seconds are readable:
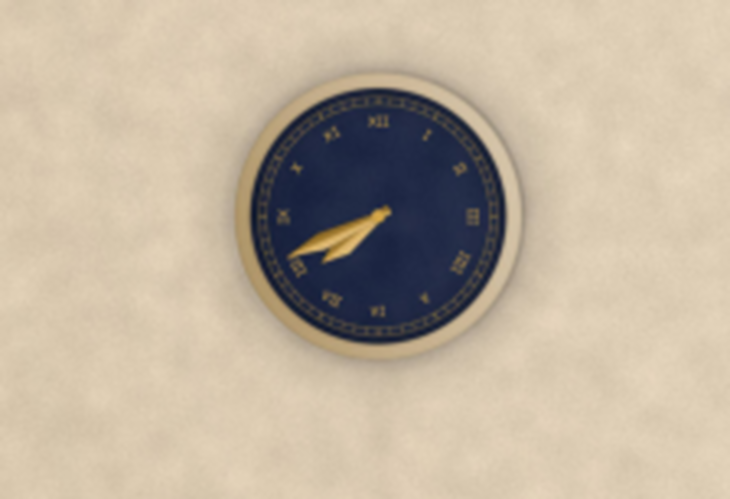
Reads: 7.41
